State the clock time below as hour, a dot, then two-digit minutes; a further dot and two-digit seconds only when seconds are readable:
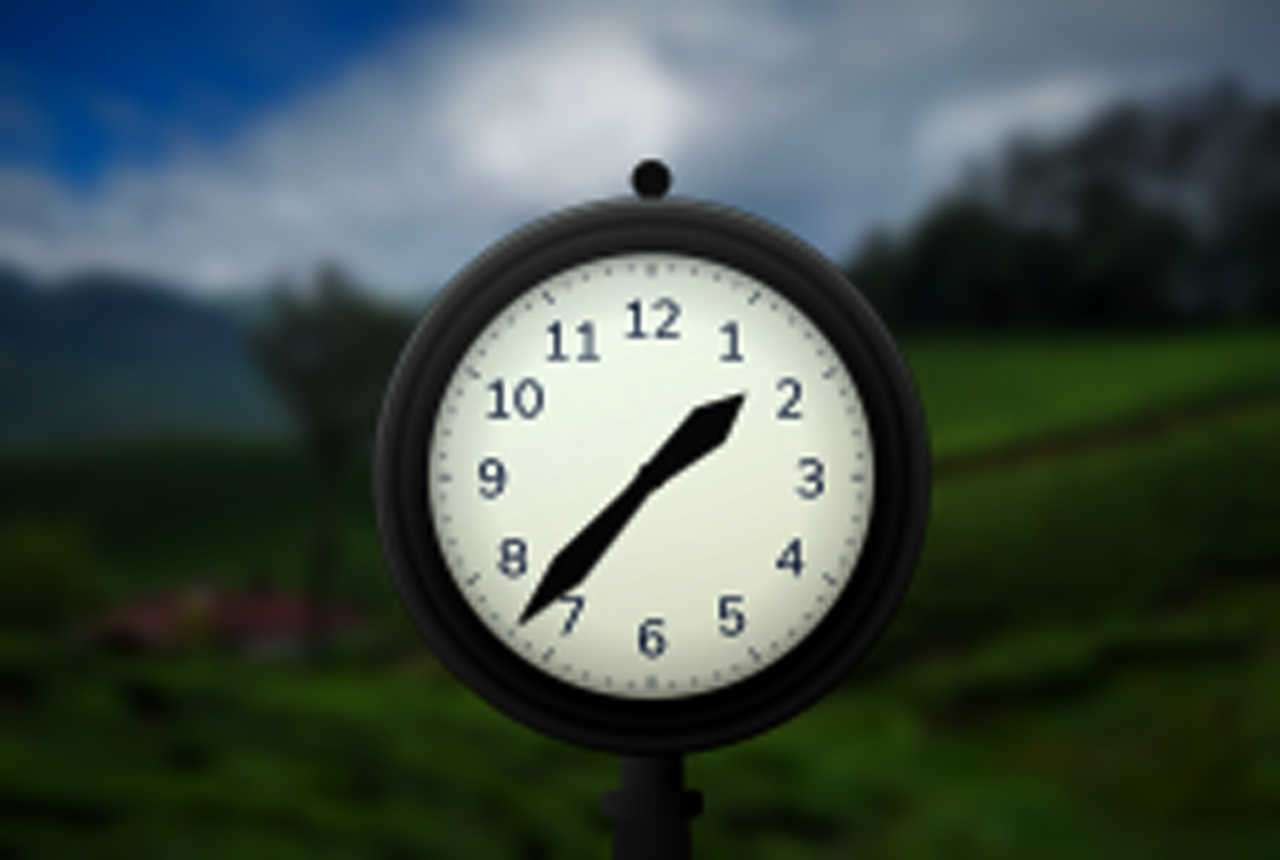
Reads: 1.37
